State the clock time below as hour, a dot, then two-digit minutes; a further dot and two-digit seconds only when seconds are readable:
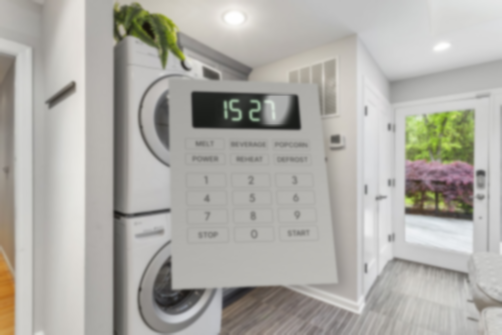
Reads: 15.27
